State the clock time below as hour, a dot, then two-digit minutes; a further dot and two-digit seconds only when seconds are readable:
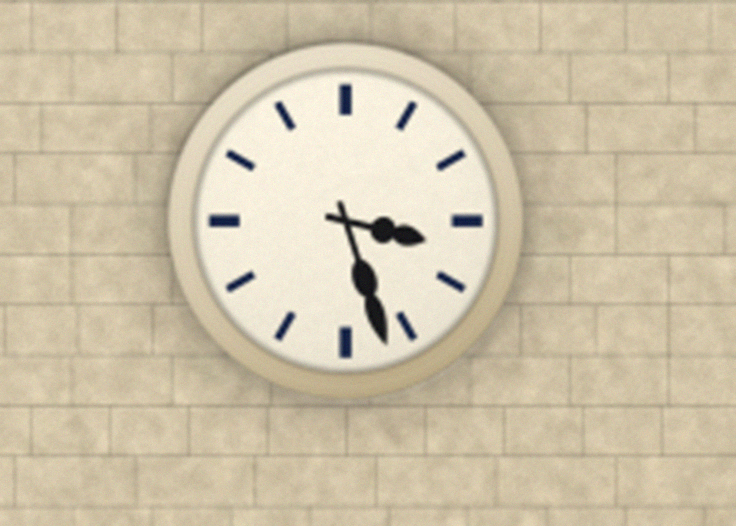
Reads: 3.27
